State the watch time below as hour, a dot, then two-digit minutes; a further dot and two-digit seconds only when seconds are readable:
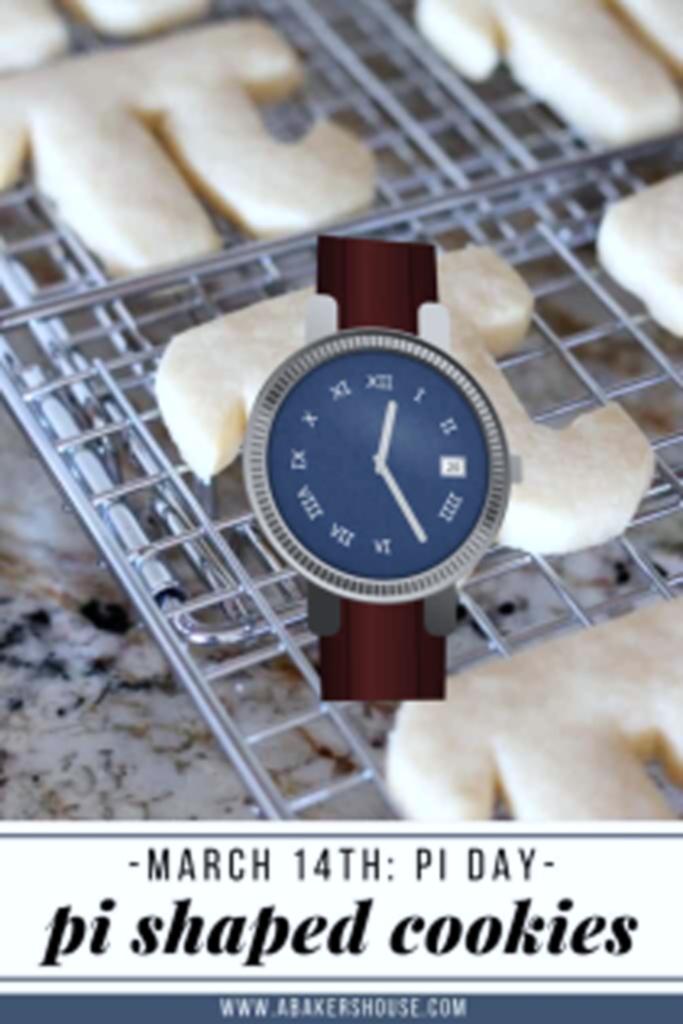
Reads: 12.25
